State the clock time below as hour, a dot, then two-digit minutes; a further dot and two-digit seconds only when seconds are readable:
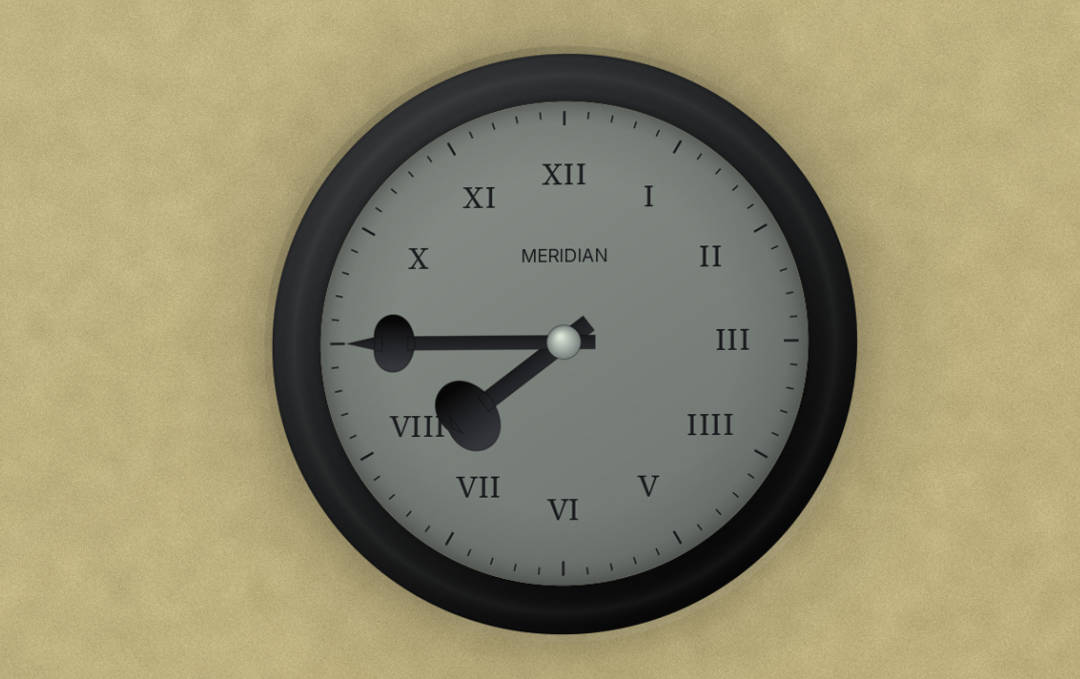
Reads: 7.45
